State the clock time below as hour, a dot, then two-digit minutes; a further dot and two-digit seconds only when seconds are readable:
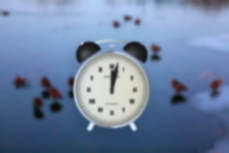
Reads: 12.02
